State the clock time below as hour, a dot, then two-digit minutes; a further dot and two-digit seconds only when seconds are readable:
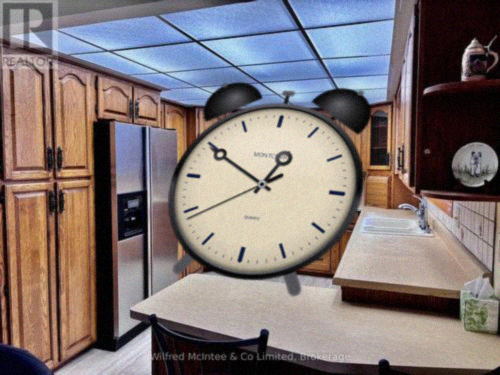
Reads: 12.49.39
